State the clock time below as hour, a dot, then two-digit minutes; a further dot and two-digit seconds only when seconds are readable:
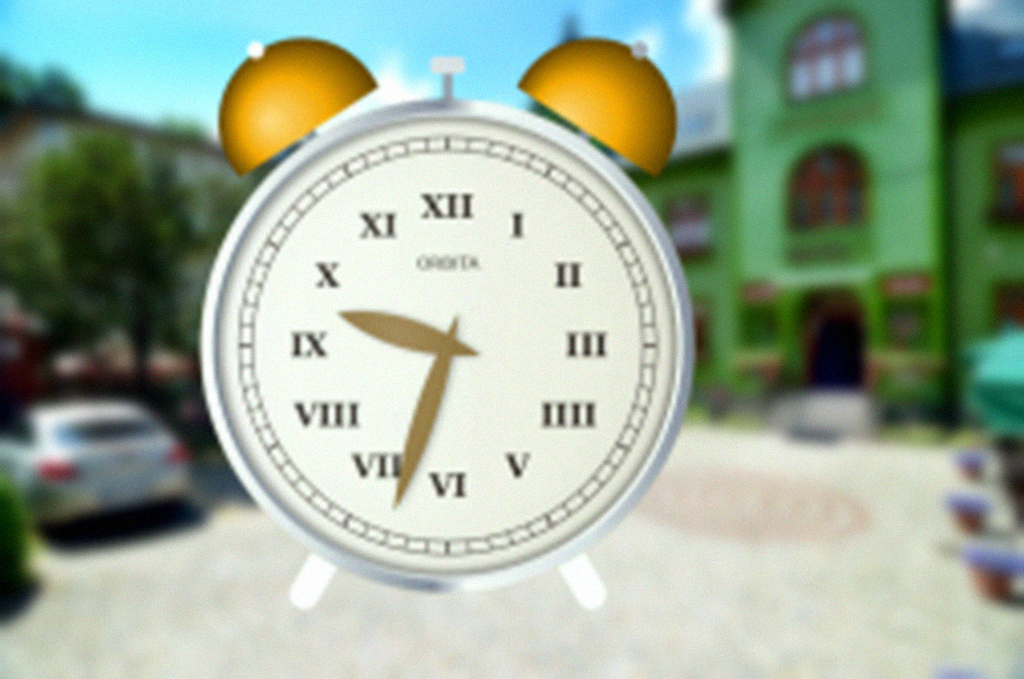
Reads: 9.33
